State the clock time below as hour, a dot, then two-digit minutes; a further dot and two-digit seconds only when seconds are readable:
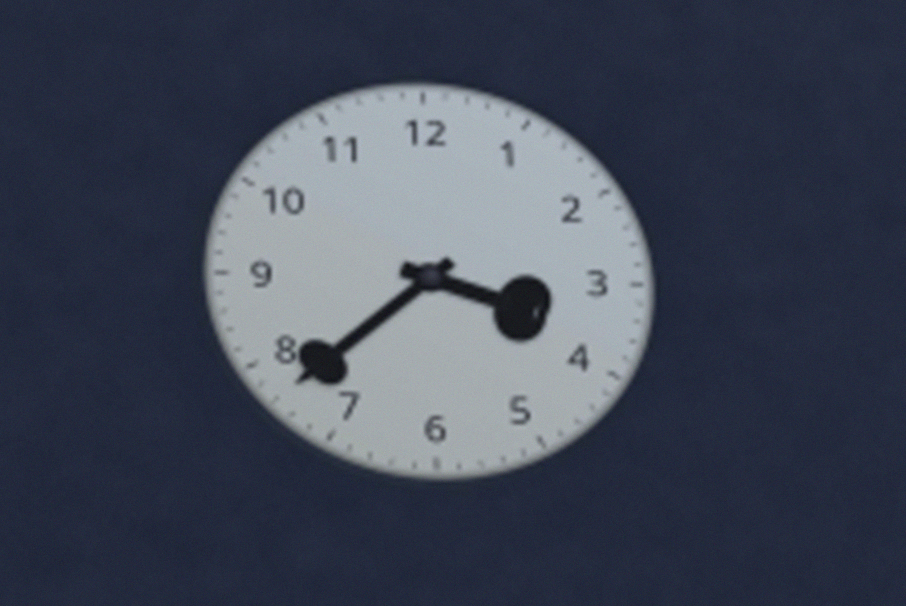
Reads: 3.38
